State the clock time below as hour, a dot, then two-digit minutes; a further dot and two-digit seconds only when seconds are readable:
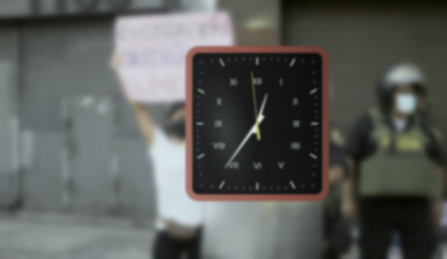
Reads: 12.35.59
